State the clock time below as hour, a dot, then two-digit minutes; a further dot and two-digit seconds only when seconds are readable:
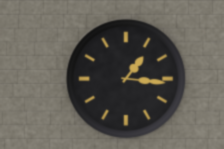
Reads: 1.16
